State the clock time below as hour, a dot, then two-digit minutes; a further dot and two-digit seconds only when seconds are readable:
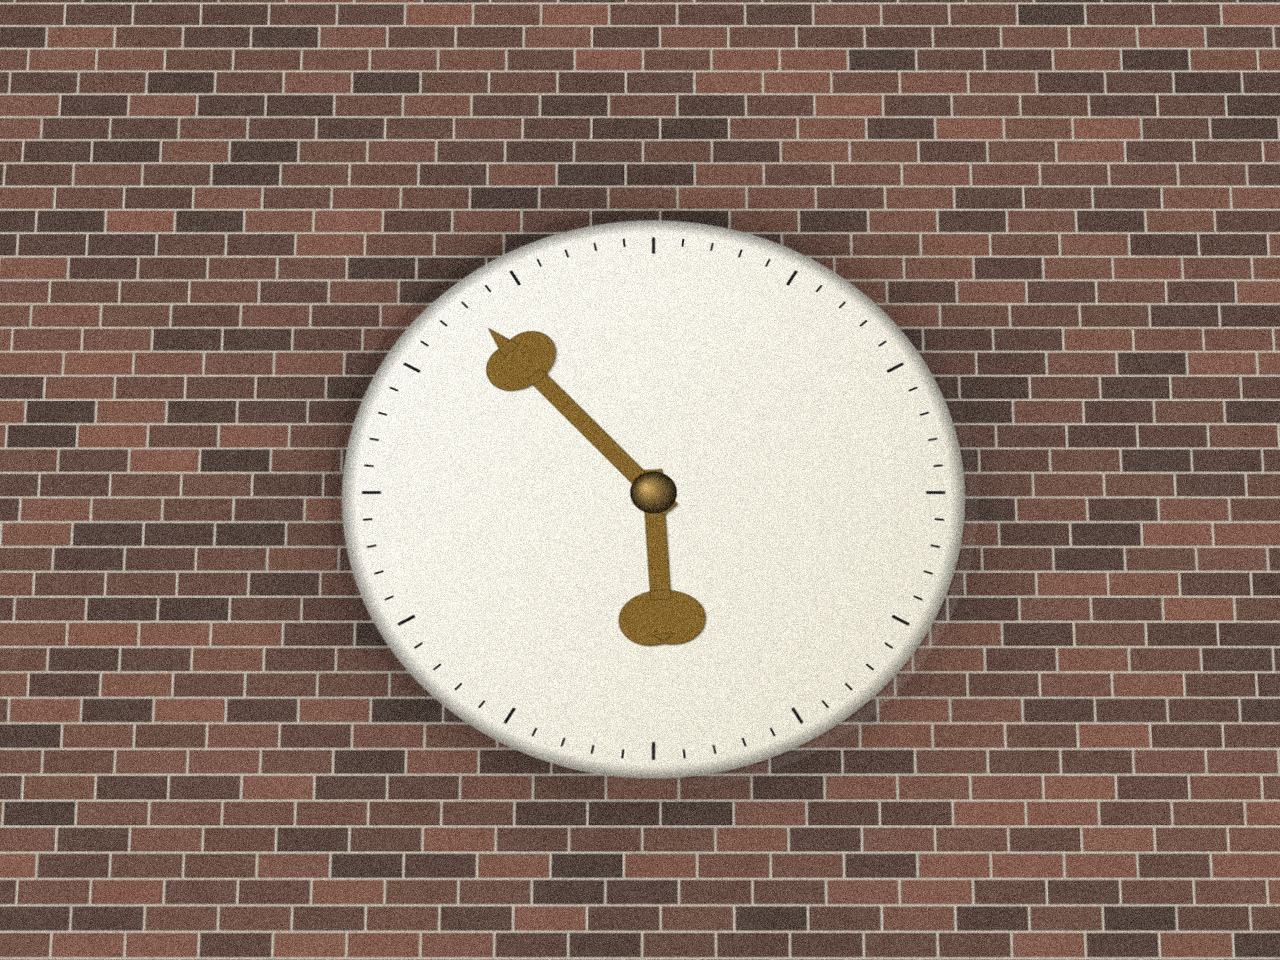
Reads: 5.53
